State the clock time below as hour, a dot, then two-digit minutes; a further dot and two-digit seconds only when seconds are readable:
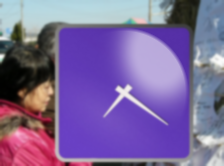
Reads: 7.21
